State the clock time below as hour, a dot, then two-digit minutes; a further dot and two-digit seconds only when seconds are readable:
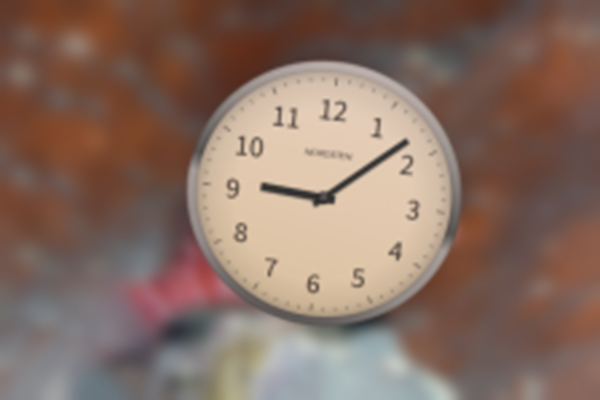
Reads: 9.08
